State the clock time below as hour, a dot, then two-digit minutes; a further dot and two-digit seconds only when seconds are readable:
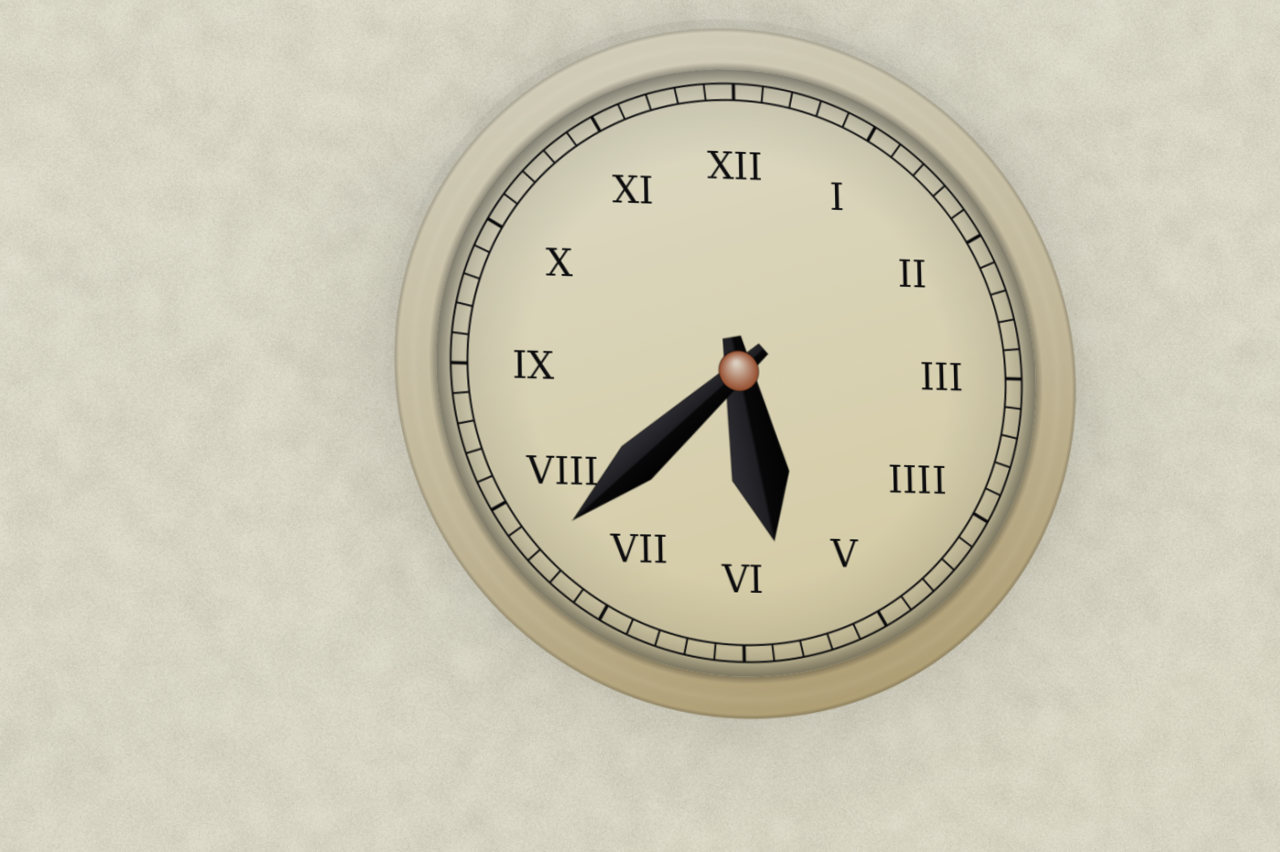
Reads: 5.38
